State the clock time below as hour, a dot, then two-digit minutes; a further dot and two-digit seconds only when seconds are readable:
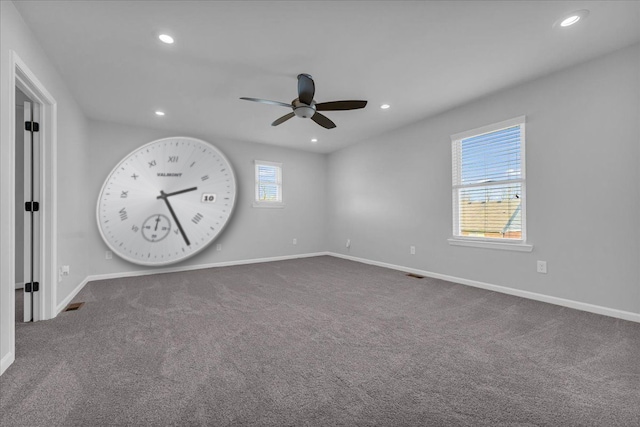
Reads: 2.24
